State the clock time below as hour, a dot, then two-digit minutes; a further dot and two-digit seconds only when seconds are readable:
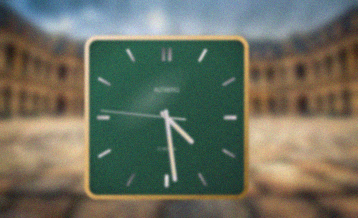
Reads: 4.28.46
